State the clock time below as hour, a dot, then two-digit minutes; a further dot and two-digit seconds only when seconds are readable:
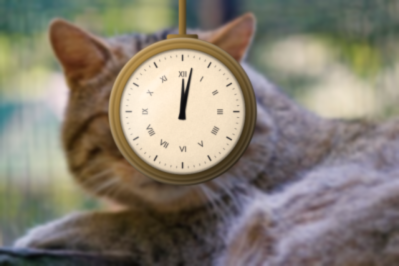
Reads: 12.02
